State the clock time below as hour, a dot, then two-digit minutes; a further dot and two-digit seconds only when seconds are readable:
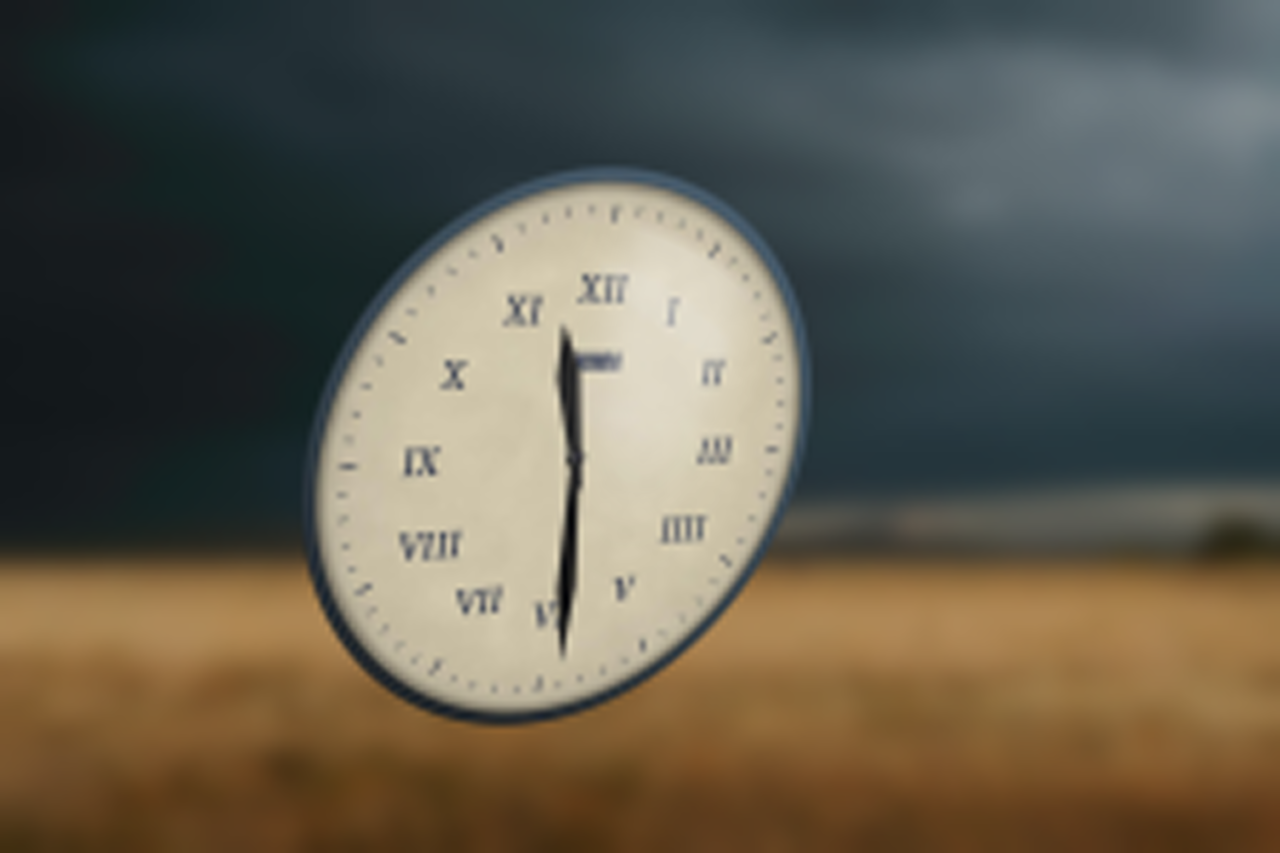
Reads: 11.29
